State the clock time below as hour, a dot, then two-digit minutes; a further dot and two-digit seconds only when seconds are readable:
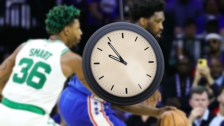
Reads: 9.54
